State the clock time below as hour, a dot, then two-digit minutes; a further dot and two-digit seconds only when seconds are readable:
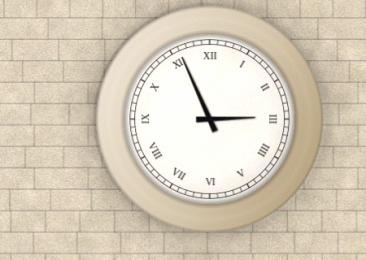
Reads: 2.56
